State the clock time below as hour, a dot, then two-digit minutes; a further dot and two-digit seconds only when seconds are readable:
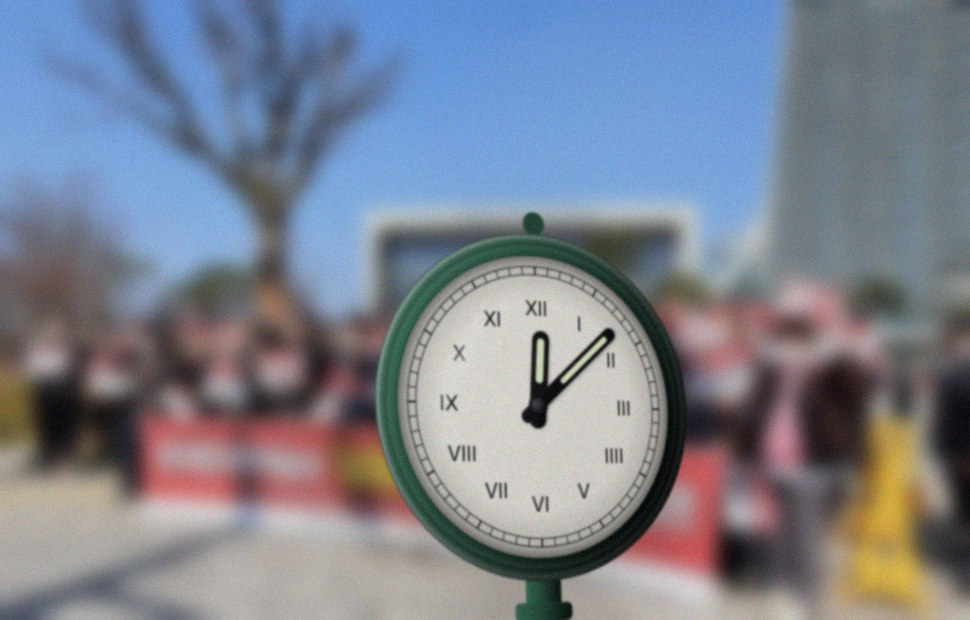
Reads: 12.08
